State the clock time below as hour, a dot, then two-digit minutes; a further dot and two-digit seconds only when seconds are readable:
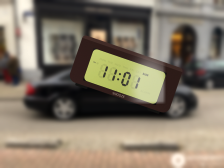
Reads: 11.01
